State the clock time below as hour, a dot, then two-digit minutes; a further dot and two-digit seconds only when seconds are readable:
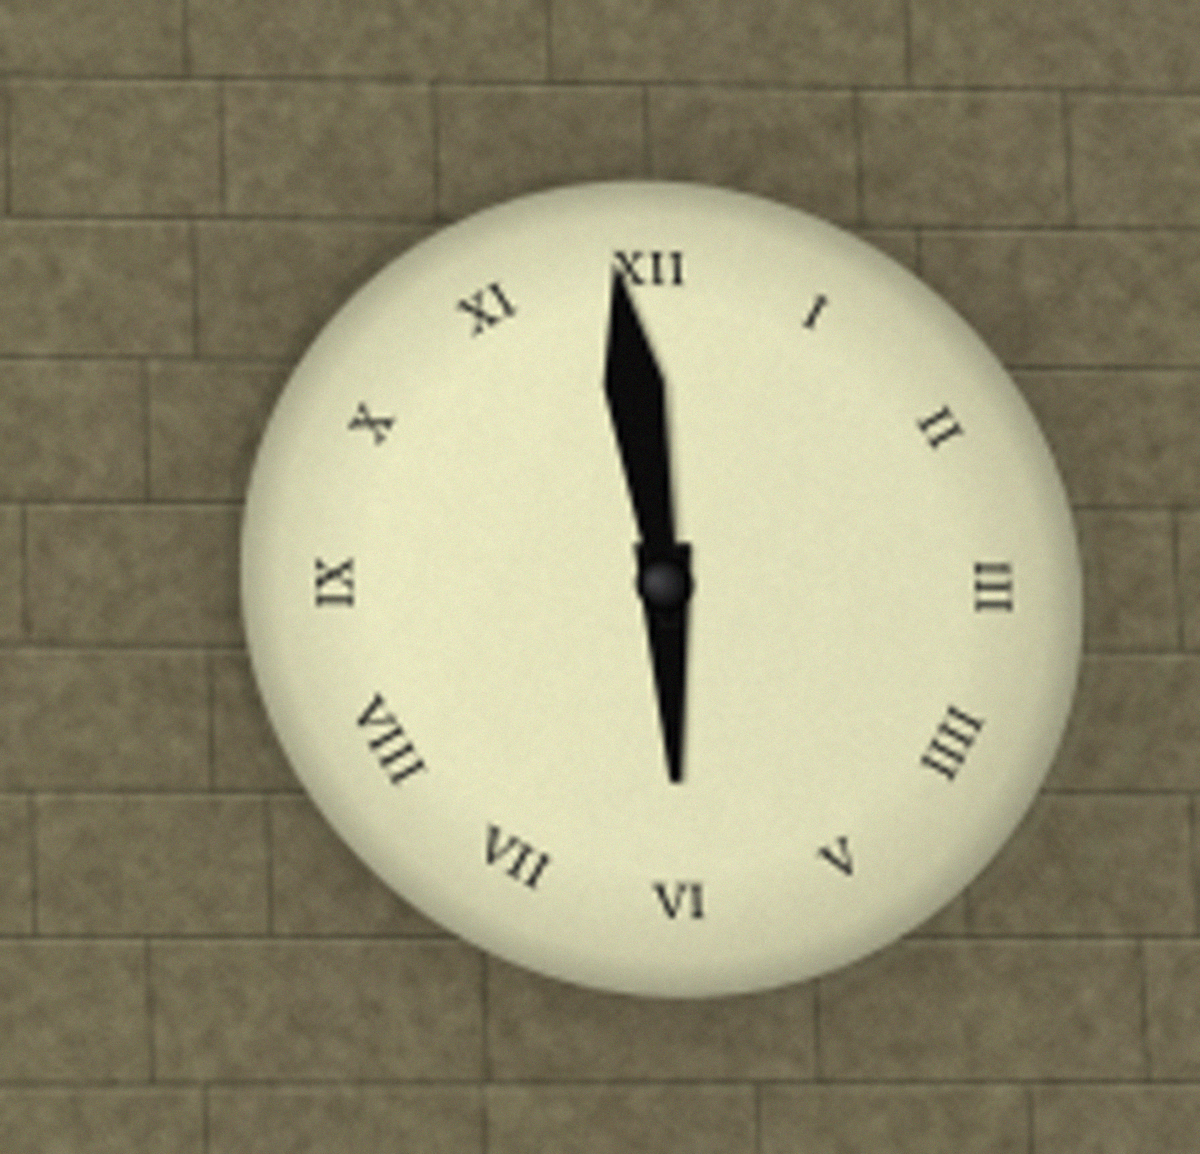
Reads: 5.59
